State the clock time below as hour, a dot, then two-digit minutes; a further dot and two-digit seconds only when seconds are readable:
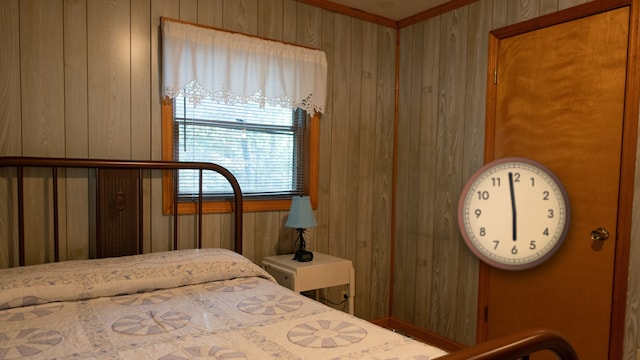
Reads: 5.59
